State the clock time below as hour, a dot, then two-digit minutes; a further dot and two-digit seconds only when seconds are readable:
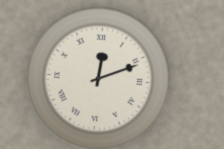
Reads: 12.11
